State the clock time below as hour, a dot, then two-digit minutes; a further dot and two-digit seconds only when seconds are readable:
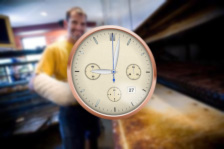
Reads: 9.02
